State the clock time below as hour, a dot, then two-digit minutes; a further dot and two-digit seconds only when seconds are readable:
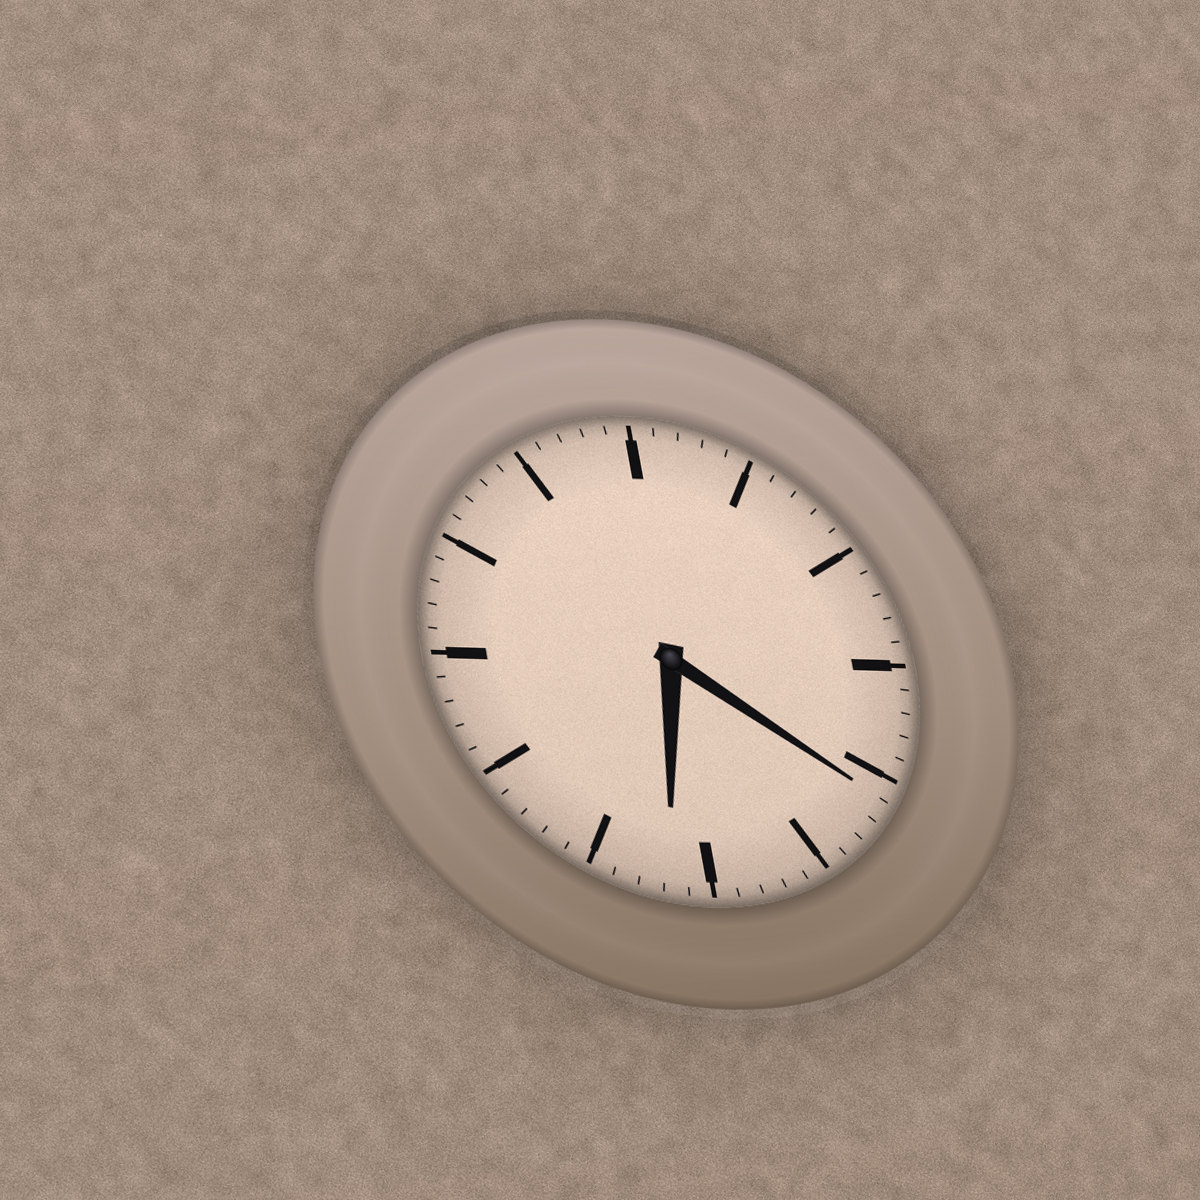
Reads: 6.21
